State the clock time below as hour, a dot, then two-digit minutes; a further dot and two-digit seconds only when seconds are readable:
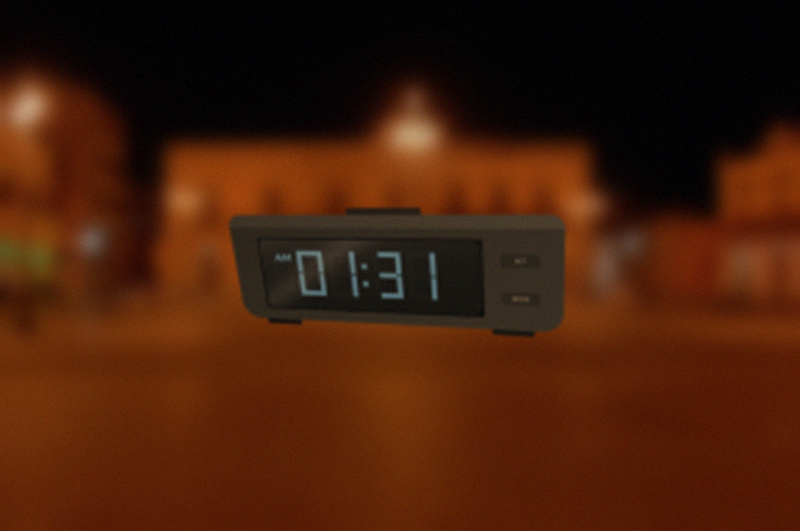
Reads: 1.31
